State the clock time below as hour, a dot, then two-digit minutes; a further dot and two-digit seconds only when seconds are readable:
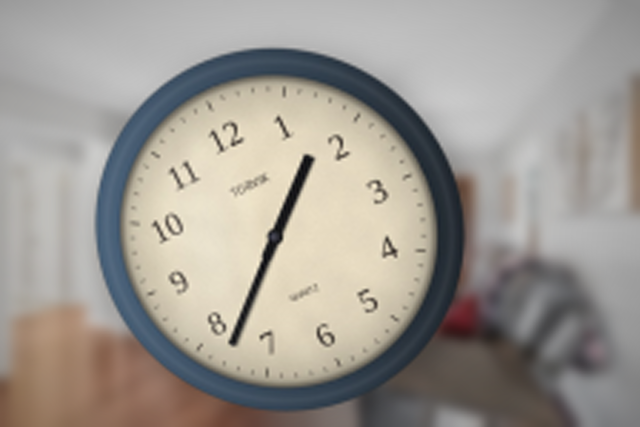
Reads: 1.38
